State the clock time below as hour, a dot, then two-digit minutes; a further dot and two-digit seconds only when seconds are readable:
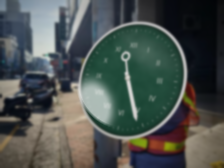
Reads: 11.26
